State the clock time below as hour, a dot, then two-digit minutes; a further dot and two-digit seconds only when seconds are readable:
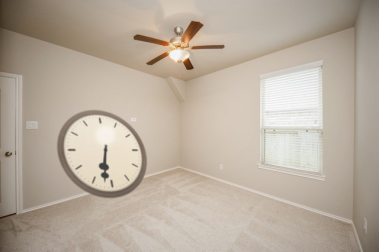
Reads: 6.32
